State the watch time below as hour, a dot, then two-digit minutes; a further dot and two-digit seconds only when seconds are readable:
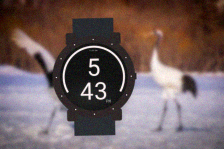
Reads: 5.43
